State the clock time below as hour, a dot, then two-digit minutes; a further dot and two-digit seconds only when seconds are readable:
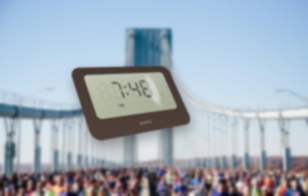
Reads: 7.48
